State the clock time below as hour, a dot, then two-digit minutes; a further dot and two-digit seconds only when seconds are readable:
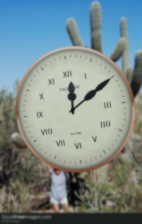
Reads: 12.10
